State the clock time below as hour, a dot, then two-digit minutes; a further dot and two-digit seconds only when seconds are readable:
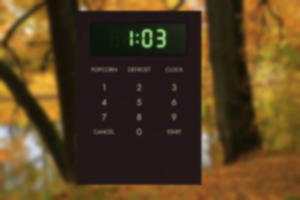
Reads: 1.03
